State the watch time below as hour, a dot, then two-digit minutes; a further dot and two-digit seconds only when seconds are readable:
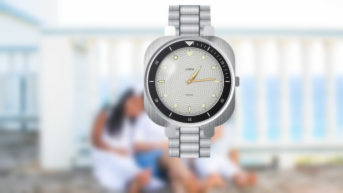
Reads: 1.14
